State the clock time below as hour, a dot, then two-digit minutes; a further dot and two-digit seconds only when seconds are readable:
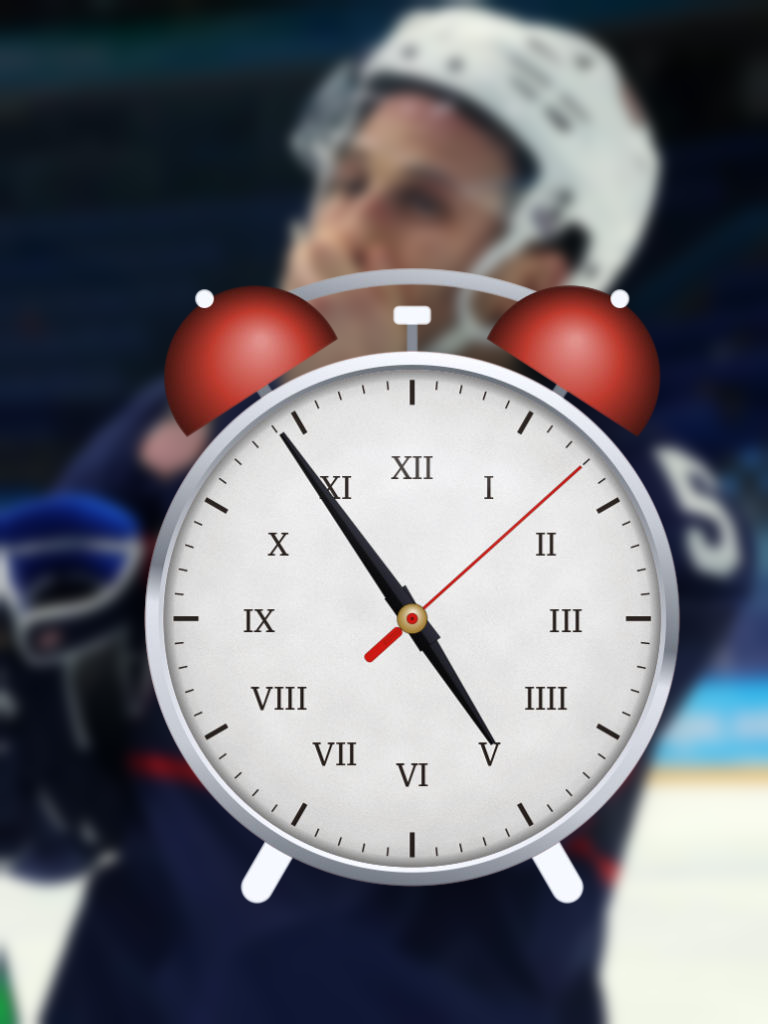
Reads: 4.54.08
